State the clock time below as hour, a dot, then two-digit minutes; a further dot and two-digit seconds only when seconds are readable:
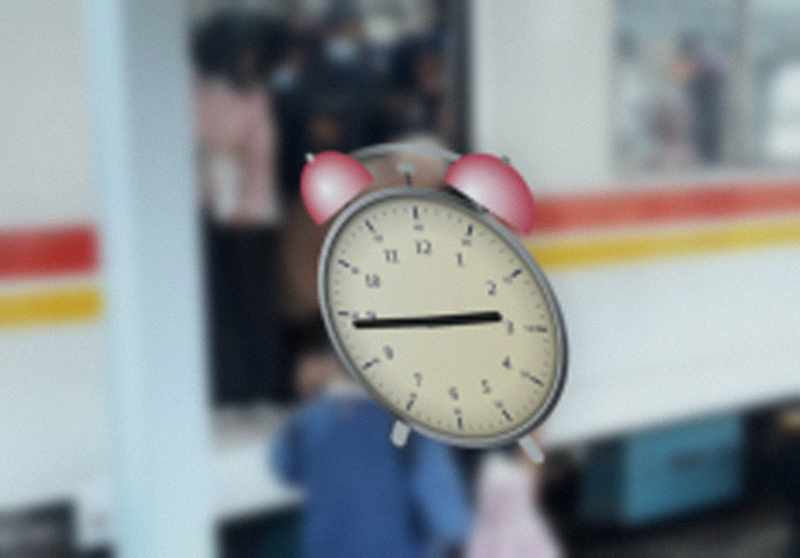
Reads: 2.44
